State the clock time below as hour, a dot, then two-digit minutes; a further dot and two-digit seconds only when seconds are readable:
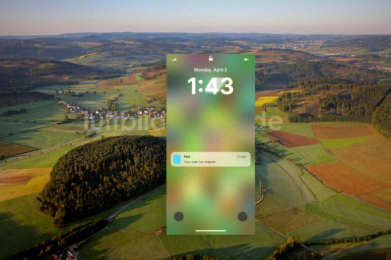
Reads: 1.43
